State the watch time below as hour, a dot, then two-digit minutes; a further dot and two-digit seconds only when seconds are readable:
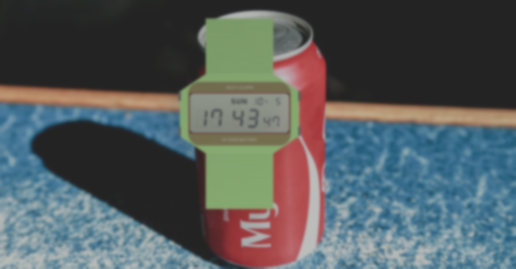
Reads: 17.43.47
